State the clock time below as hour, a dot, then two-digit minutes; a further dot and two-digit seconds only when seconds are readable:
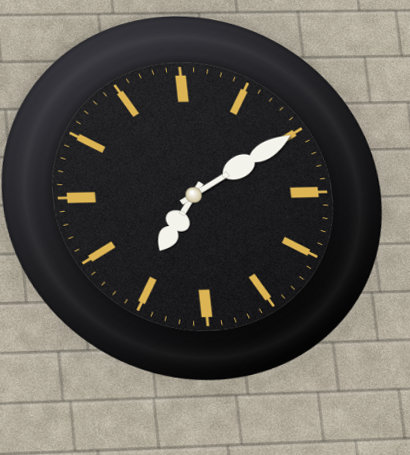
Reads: 7.10
